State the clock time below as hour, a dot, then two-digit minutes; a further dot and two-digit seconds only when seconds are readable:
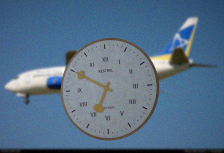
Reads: 6.50
